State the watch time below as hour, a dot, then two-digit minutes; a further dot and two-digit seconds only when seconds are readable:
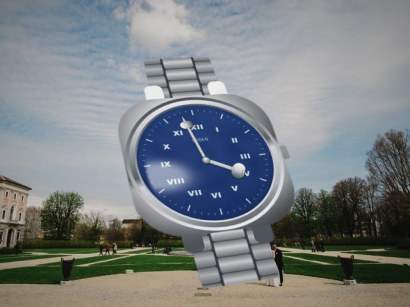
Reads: 3.58
